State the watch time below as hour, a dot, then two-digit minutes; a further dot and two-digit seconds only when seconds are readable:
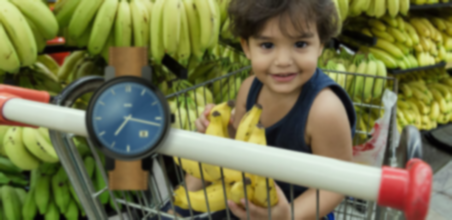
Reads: 7.17
